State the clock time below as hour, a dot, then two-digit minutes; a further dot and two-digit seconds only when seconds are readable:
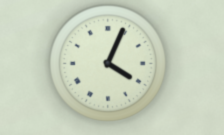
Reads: 4.04
